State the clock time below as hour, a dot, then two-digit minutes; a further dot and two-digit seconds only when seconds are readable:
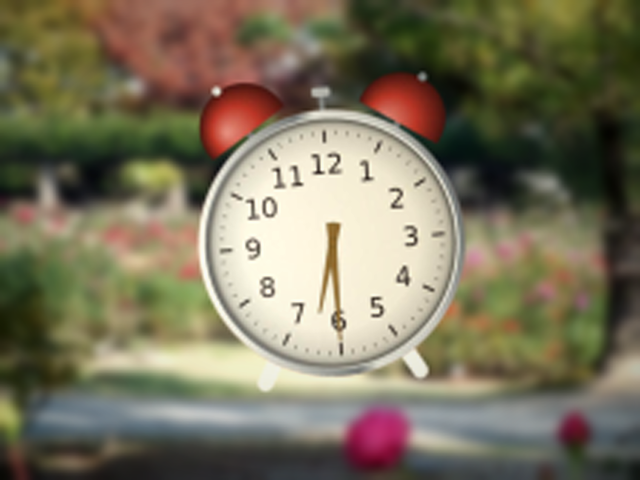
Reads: 6.30
